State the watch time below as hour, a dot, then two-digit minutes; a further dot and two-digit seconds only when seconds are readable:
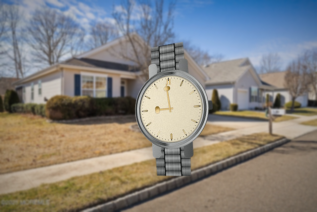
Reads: 8.59
